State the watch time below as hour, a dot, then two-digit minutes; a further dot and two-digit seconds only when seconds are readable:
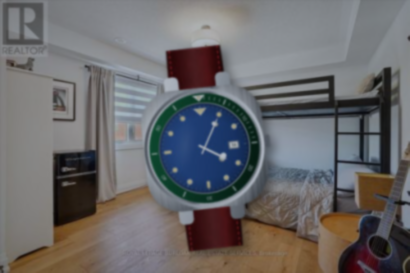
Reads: 4.05
